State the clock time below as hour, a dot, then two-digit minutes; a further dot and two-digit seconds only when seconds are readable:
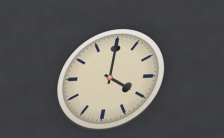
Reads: 4.00
